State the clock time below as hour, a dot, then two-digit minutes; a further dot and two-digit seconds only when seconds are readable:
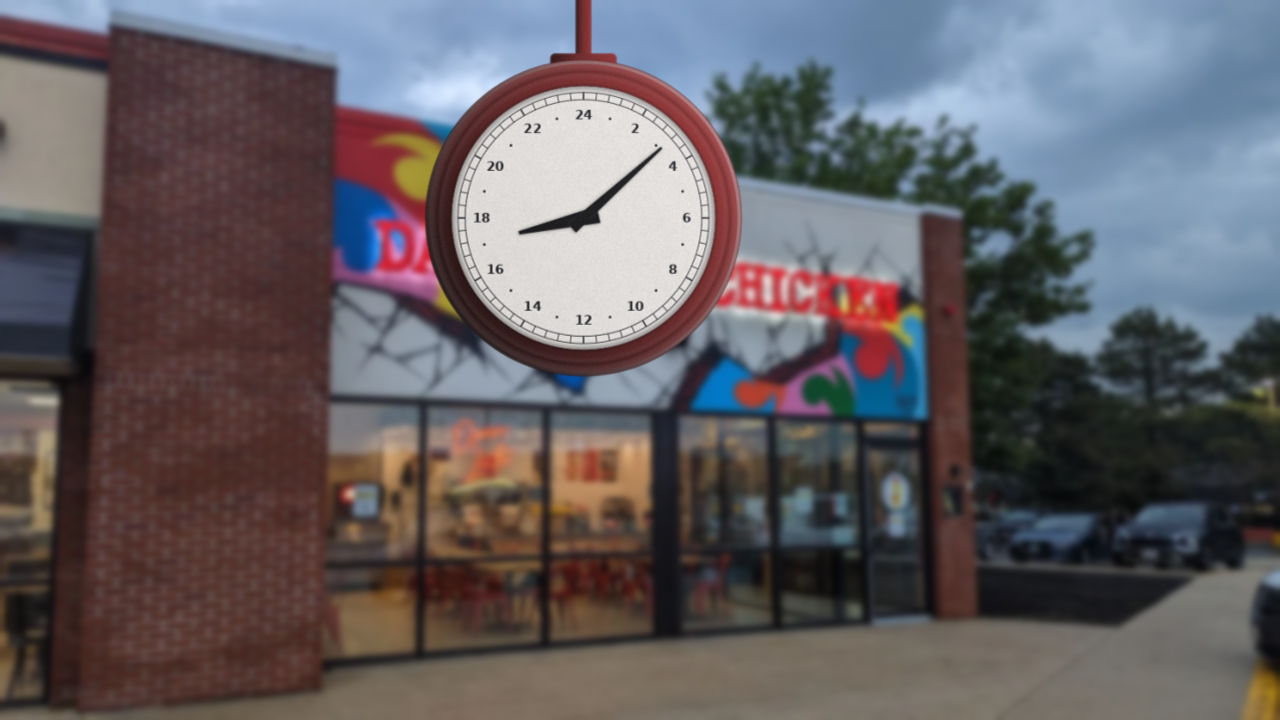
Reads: 17.08
